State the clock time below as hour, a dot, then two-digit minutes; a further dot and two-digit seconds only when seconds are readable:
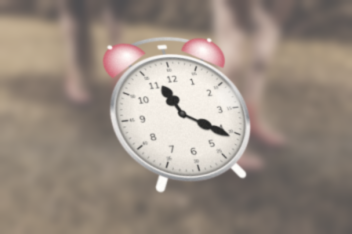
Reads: 11.21
